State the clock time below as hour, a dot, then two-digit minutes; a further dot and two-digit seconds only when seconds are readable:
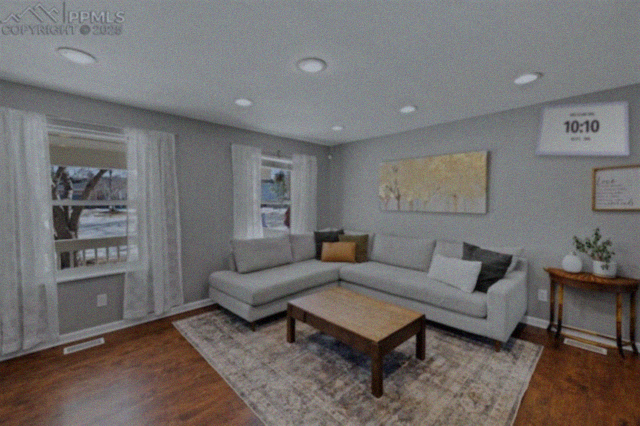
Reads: 10.10
